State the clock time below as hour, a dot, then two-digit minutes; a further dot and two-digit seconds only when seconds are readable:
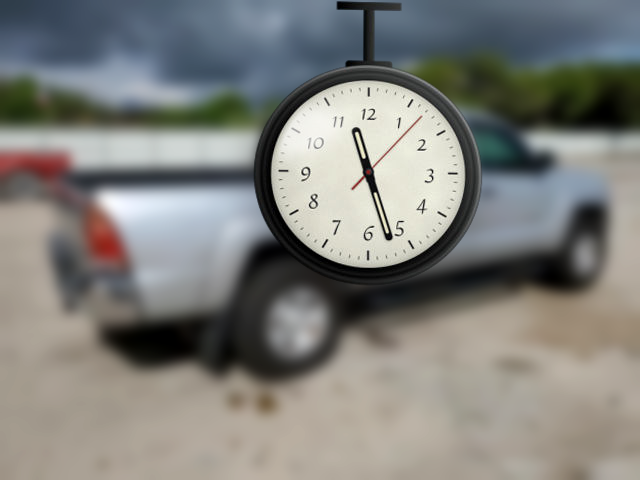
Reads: 11.27.07
